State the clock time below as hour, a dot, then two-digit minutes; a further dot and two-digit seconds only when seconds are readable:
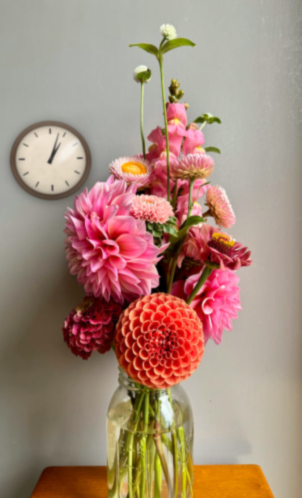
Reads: 1.03
